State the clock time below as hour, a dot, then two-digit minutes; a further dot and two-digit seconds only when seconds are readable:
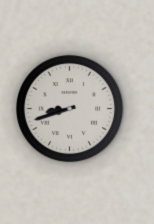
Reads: 8.42
